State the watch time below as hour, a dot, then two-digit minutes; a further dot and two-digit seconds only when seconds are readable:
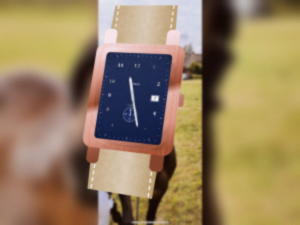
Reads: 11.27
